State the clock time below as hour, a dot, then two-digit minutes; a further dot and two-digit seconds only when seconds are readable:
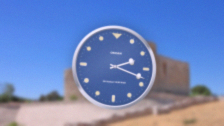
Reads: 2.18
